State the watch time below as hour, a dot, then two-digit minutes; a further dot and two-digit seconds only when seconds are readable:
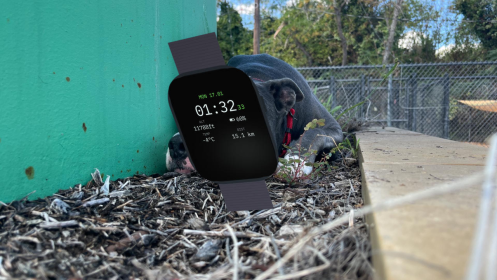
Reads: 1.32
